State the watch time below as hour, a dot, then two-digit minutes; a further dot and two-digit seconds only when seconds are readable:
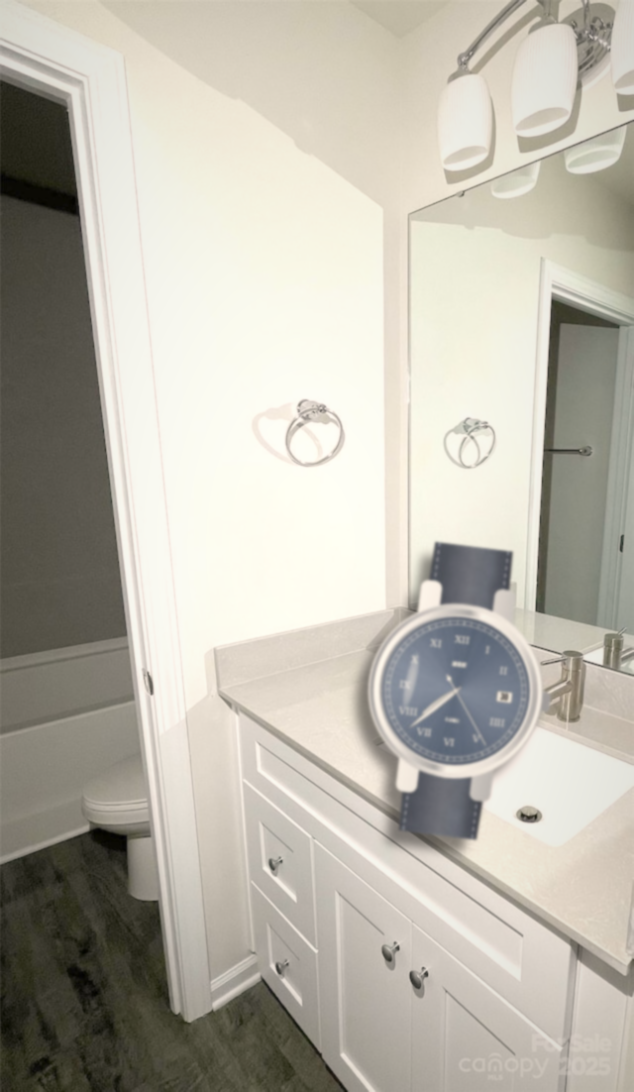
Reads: 7.37.24
